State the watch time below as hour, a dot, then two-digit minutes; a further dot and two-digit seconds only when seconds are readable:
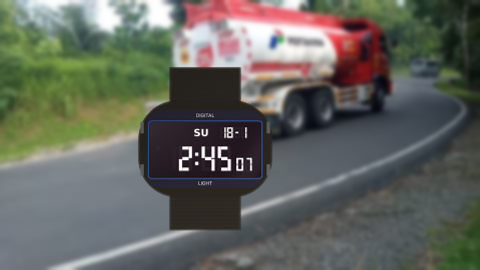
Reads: 2.45.07
